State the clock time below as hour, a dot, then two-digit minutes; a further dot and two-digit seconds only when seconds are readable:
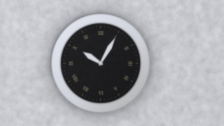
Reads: 10.05
